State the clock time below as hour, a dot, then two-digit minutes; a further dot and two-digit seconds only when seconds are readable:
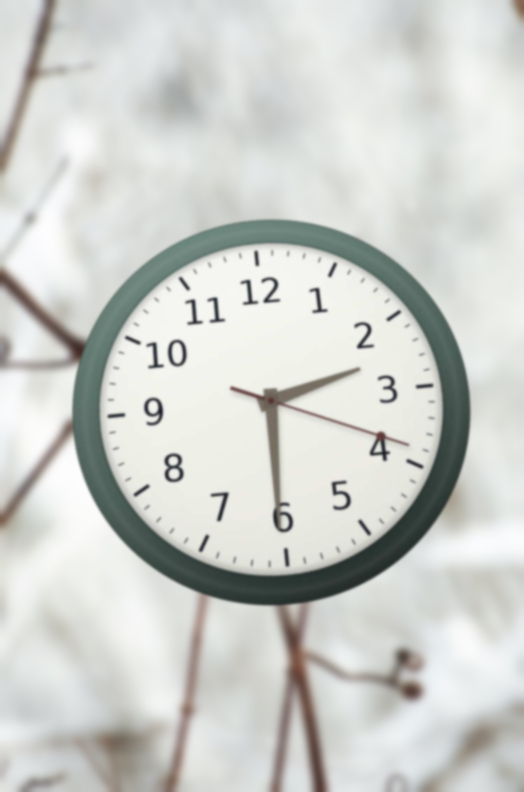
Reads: 2.30.19
